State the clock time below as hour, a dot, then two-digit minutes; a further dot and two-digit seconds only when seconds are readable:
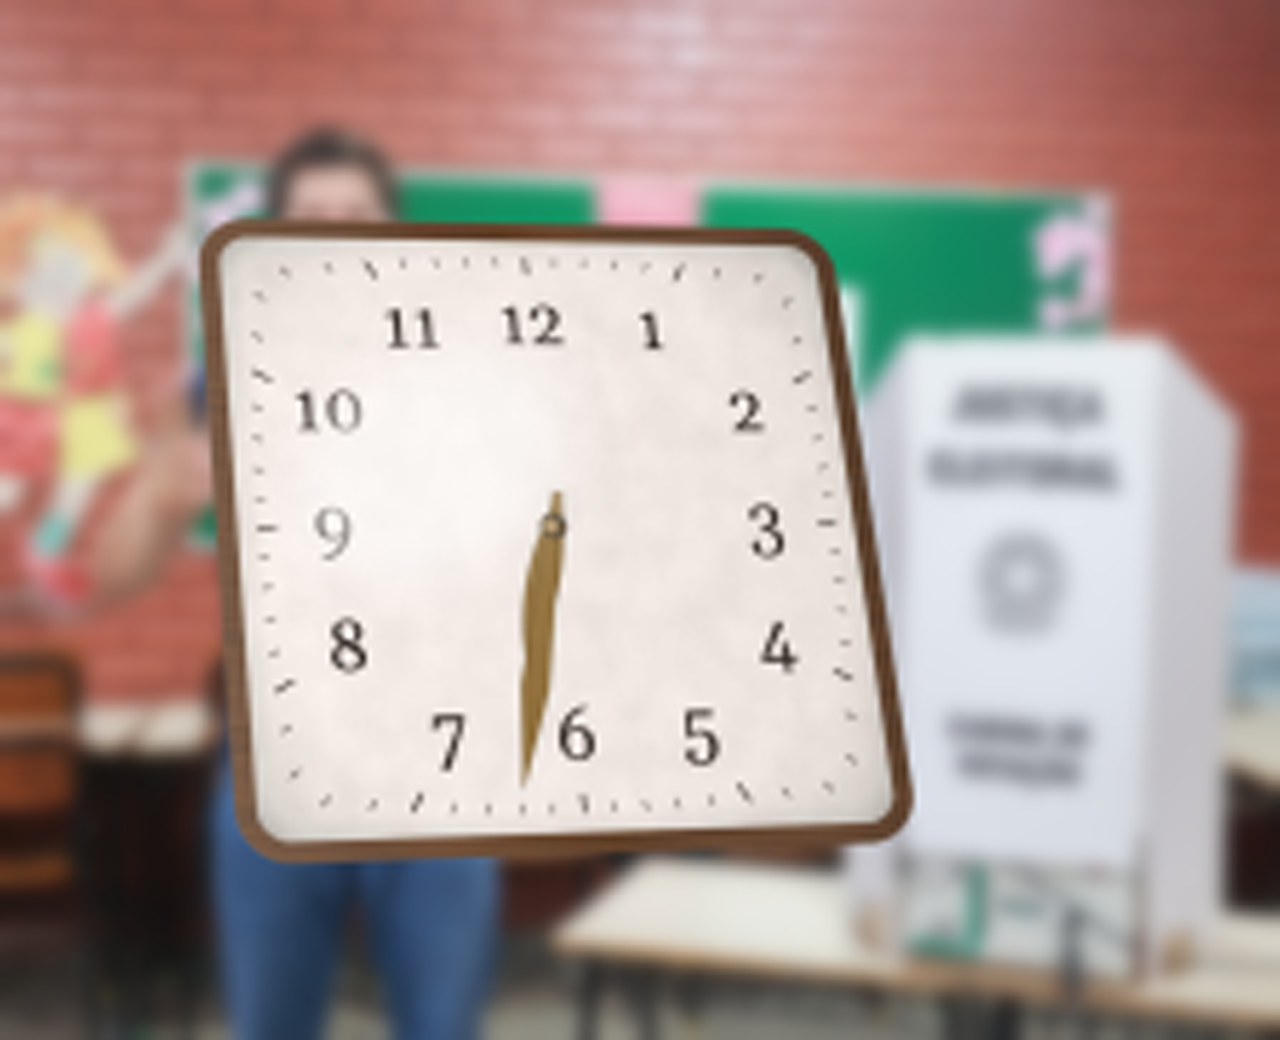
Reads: 6.32
